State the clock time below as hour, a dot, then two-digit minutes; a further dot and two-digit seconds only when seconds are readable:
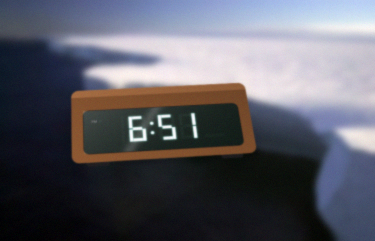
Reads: 6.51
